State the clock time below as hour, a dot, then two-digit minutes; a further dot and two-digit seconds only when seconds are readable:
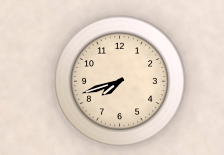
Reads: 7.42
